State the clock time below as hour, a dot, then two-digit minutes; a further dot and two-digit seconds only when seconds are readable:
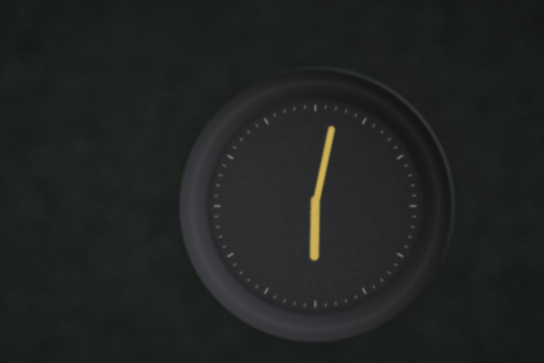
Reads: 6.02
